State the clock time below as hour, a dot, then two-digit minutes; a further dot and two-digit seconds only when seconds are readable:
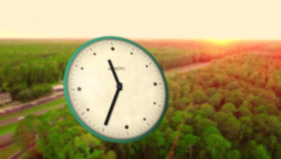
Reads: 11.35
